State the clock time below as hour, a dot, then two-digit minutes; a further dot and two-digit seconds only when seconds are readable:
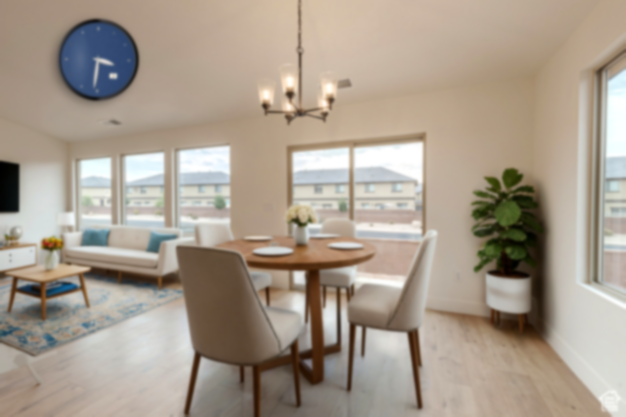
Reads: 3.31
